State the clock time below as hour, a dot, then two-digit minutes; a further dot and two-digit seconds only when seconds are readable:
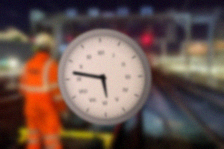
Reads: 5.47
